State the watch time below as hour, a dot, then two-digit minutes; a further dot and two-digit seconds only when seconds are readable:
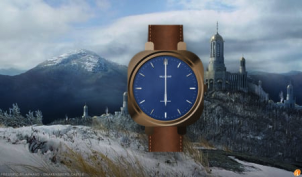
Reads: 6.00
